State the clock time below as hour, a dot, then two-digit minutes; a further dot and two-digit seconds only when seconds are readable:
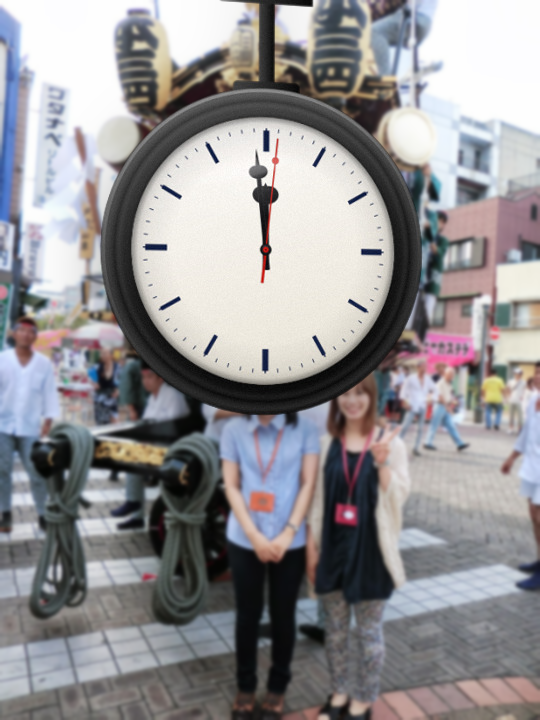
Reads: 11.59.01
